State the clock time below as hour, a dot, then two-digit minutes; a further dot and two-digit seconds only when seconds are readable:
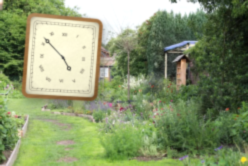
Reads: 4.52
